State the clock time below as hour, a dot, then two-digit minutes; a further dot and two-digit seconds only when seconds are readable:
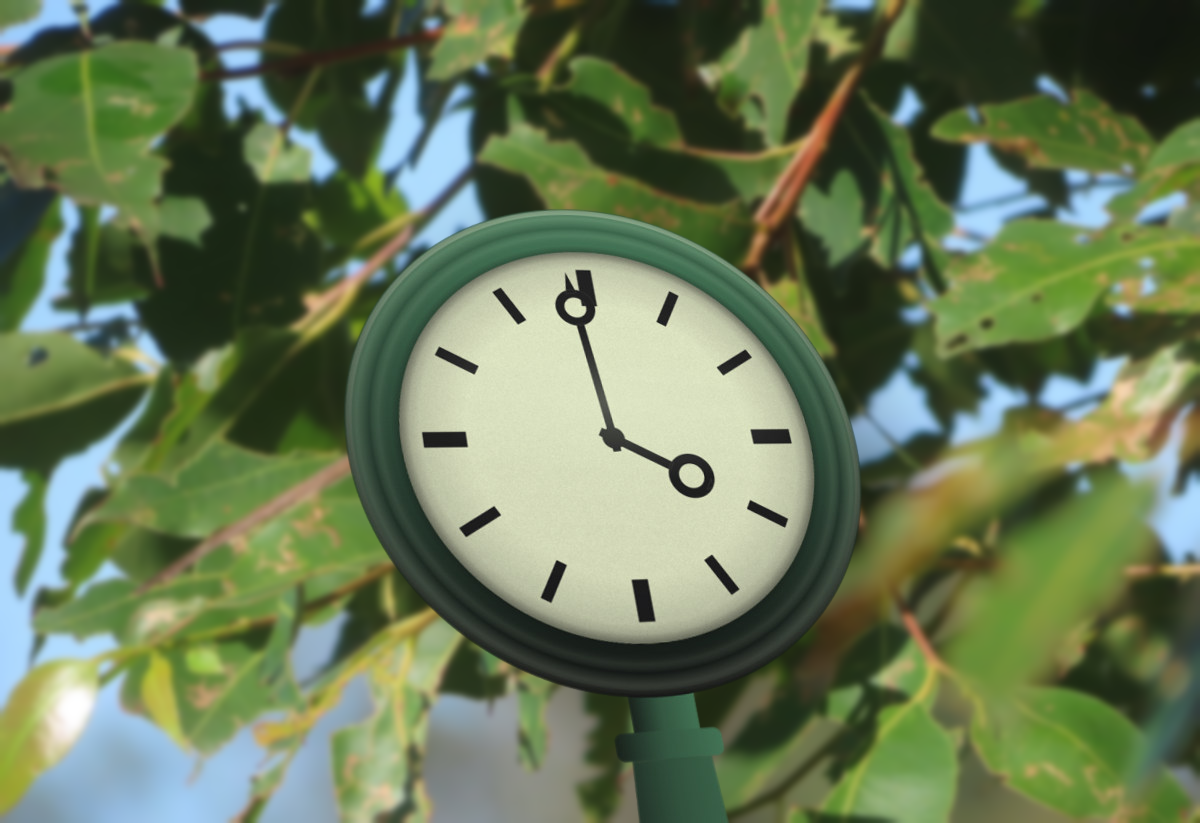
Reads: 3.59
